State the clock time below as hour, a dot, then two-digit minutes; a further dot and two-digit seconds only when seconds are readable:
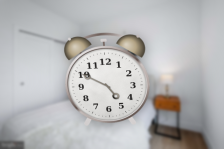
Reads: 4.50
